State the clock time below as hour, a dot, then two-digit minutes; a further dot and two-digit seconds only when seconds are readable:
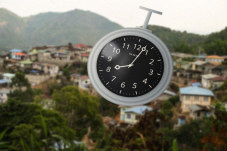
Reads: 8.03
